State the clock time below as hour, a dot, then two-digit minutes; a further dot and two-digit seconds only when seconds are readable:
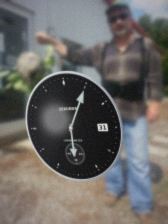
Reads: 6.05
